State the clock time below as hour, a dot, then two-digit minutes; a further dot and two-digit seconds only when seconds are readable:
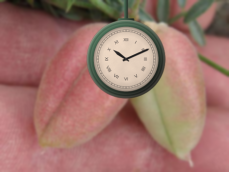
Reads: 10.11
